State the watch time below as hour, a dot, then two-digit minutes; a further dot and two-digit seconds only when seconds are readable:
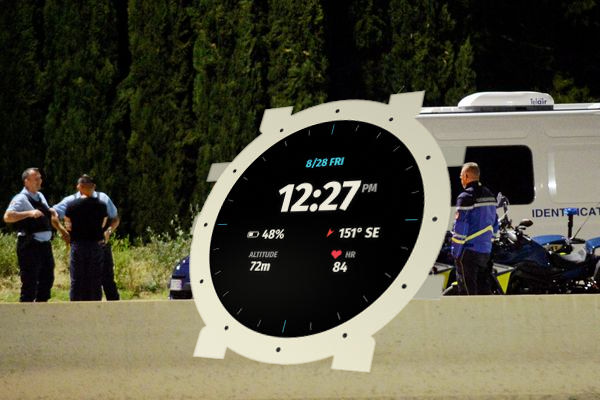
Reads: 12.27
